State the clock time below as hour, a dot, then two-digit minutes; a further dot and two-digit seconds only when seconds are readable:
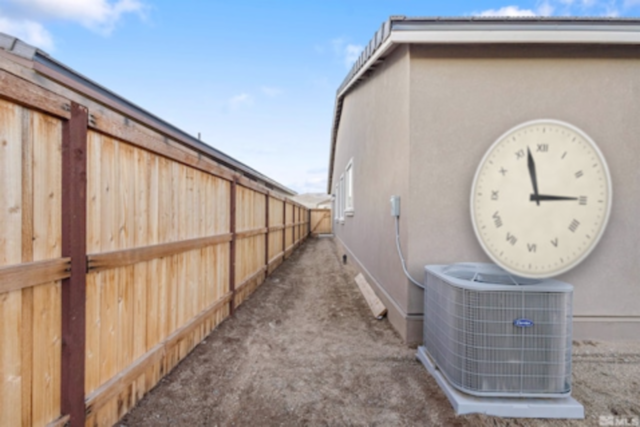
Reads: 2.57
